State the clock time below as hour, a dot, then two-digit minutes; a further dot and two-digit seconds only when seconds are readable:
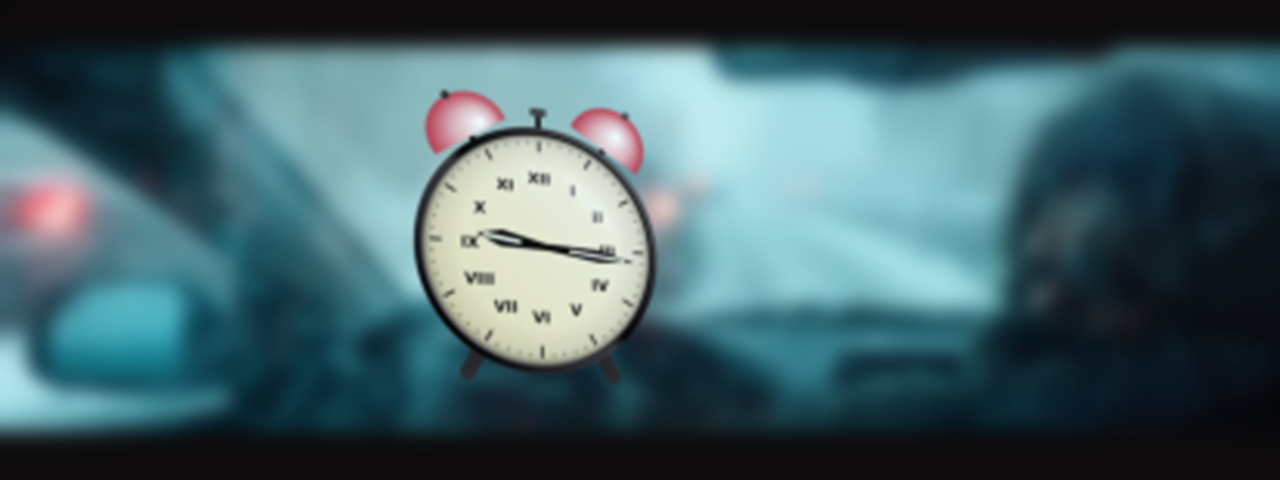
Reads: 9.16
